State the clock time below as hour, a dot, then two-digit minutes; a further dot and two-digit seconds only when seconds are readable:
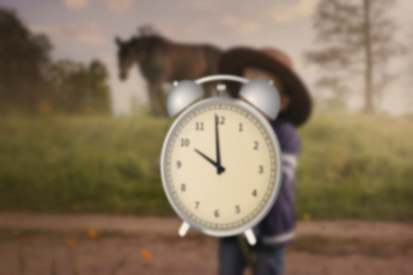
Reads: 9.59
